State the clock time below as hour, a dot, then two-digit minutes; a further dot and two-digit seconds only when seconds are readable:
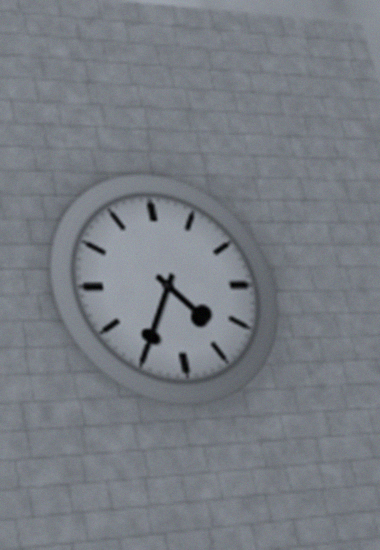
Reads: 4.35
